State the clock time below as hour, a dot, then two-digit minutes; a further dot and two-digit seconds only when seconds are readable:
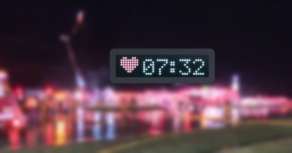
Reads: 7.32
